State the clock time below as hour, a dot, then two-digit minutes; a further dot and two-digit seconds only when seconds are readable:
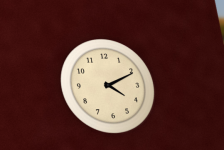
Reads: 4.11
